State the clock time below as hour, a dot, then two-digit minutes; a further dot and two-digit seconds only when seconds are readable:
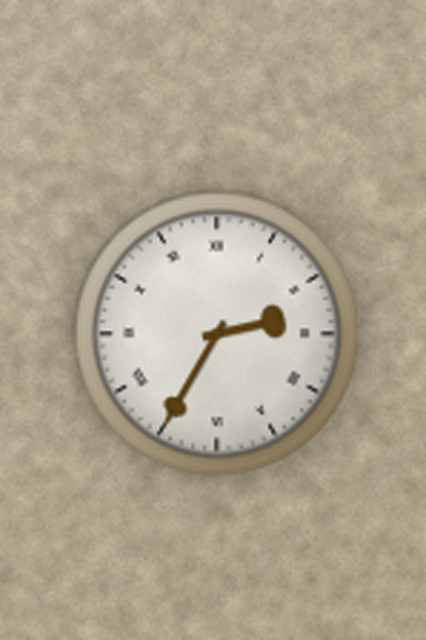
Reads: 2.35
